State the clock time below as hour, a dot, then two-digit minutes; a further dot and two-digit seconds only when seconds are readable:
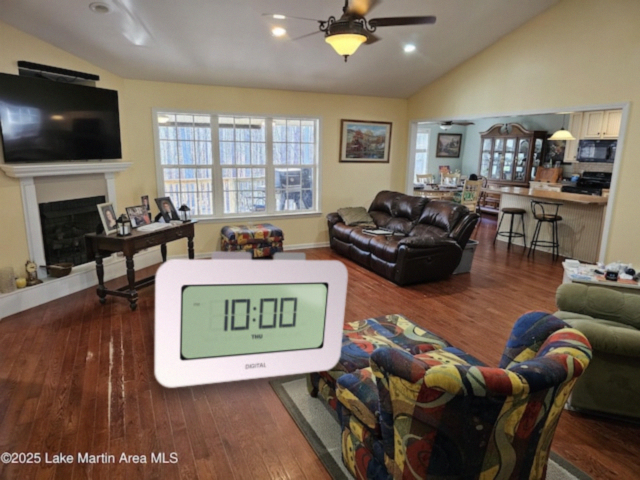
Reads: 10.00
